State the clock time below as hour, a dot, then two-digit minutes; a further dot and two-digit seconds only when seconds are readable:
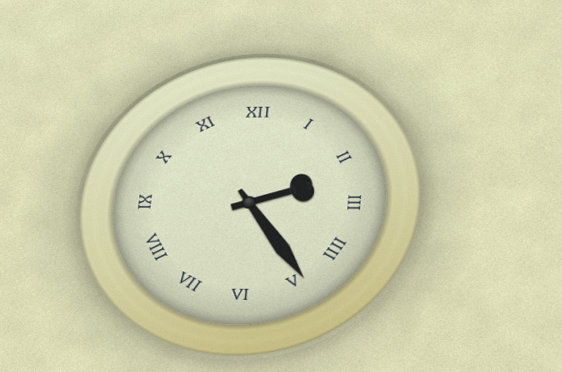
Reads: 2.24
